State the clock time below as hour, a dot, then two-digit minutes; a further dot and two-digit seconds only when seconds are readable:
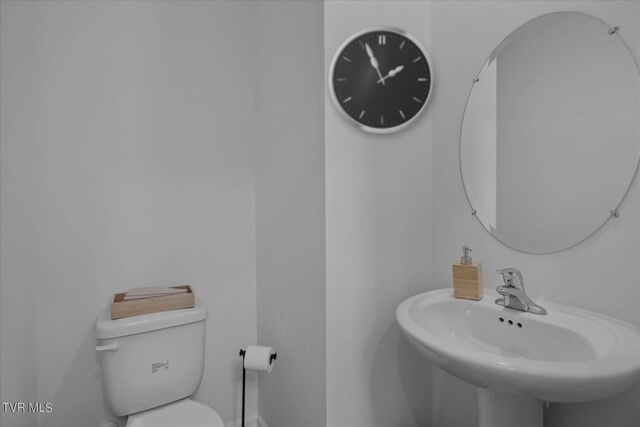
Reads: 1.56
